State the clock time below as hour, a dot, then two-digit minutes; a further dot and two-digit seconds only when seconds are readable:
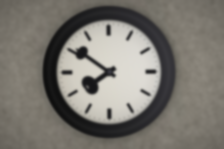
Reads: 7.51
